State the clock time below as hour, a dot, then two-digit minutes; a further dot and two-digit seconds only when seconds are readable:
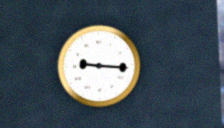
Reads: 9.16
